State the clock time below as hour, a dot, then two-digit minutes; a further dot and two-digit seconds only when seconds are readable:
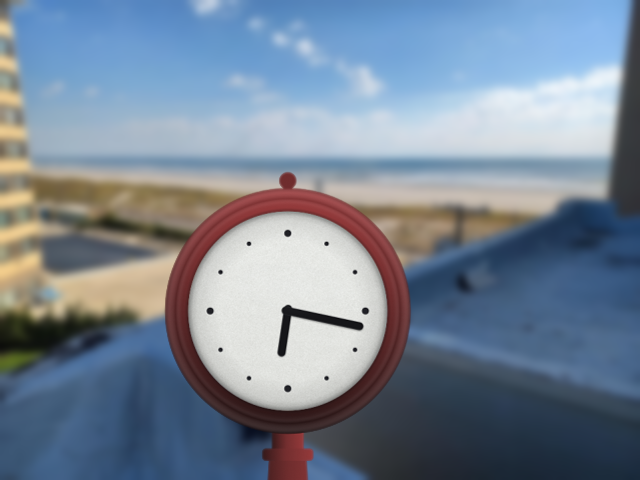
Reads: 6.17
